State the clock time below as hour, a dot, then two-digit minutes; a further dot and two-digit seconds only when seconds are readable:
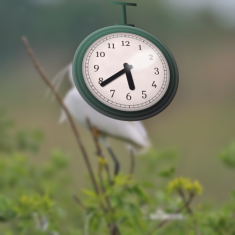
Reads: 5.39
